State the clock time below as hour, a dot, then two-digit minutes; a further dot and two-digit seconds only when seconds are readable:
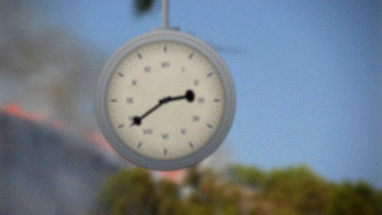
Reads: 2.39
